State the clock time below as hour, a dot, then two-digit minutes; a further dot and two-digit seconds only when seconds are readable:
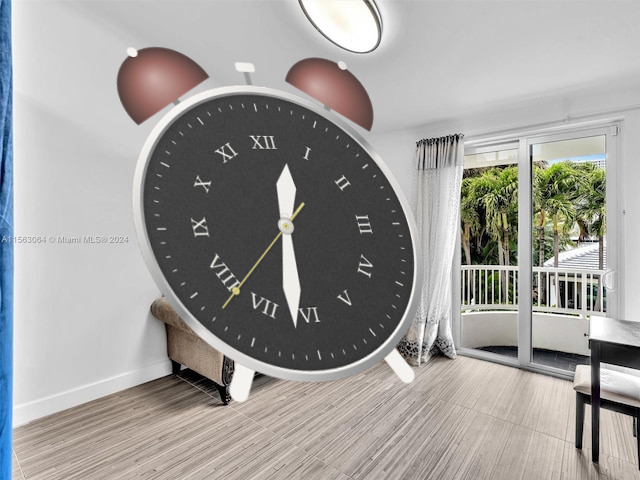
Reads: 12.31.38
